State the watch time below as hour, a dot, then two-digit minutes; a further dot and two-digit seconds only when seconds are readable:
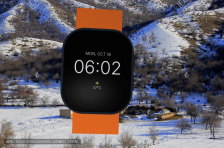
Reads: 6.02
